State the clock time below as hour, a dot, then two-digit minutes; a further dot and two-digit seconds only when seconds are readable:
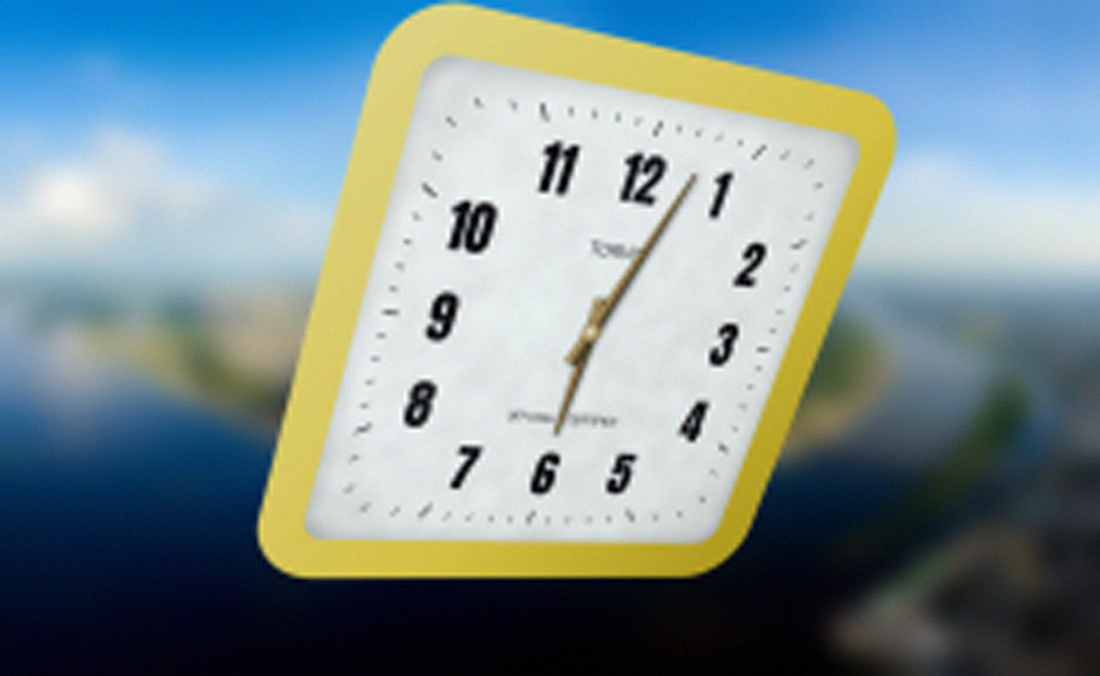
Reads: 6.03
